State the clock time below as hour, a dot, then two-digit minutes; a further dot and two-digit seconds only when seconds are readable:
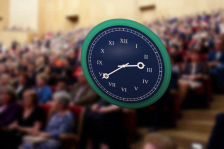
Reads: 2.39
